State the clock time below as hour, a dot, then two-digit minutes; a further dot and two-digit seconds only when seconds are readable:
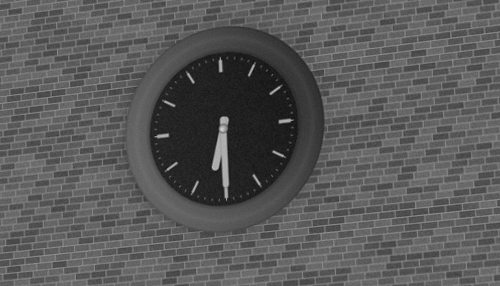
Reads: 6.30
